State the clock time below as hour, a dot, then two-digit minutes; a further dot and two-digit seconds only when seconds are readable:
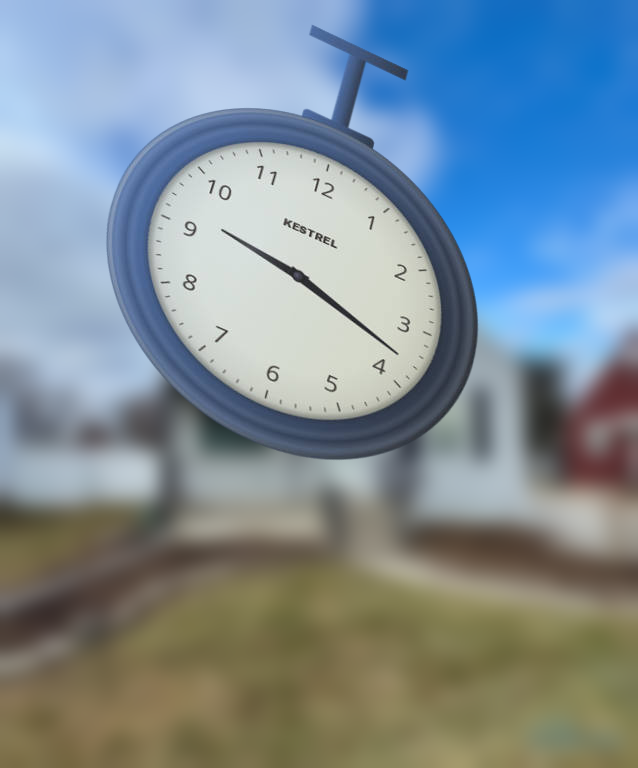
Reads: 9.18
